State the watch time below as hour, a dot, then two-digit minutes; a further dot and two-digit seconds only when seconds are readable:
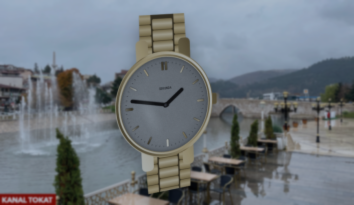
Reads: 1.47
